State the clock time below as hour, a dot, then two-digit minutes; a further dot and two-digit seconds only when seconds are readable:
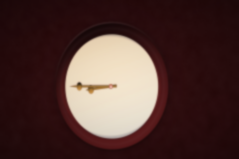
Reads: 8.45
